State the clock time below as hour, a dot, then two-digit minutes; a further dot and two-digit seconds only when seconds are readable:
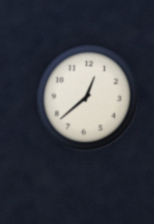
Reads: 12.38
